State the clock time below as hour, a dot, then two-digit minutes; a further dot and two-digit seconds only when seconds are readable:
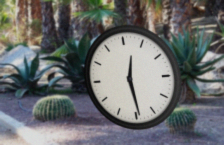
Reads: 12.29
